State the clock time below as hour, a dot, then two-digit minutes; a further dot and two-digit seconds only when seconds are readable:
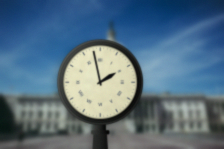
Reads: 1.58
